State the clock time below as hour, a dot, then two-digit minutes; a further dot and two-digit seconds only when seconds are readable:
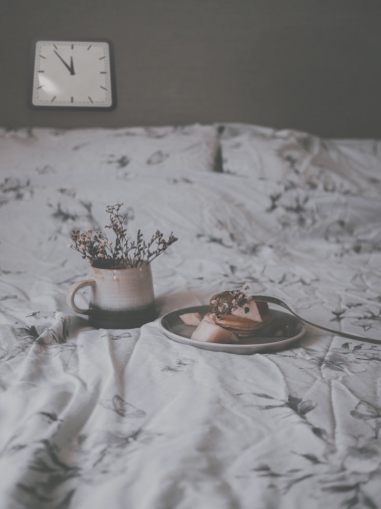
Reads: 11.54
